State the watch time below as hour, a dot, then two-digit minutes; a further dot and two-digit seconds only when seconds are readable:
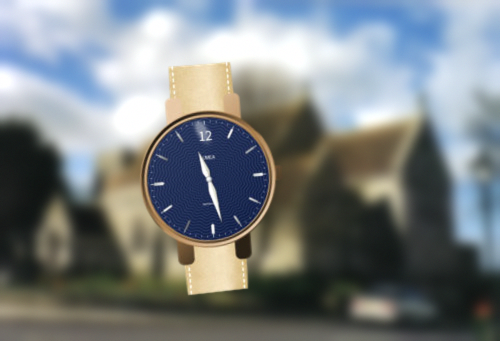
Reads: 11.28
